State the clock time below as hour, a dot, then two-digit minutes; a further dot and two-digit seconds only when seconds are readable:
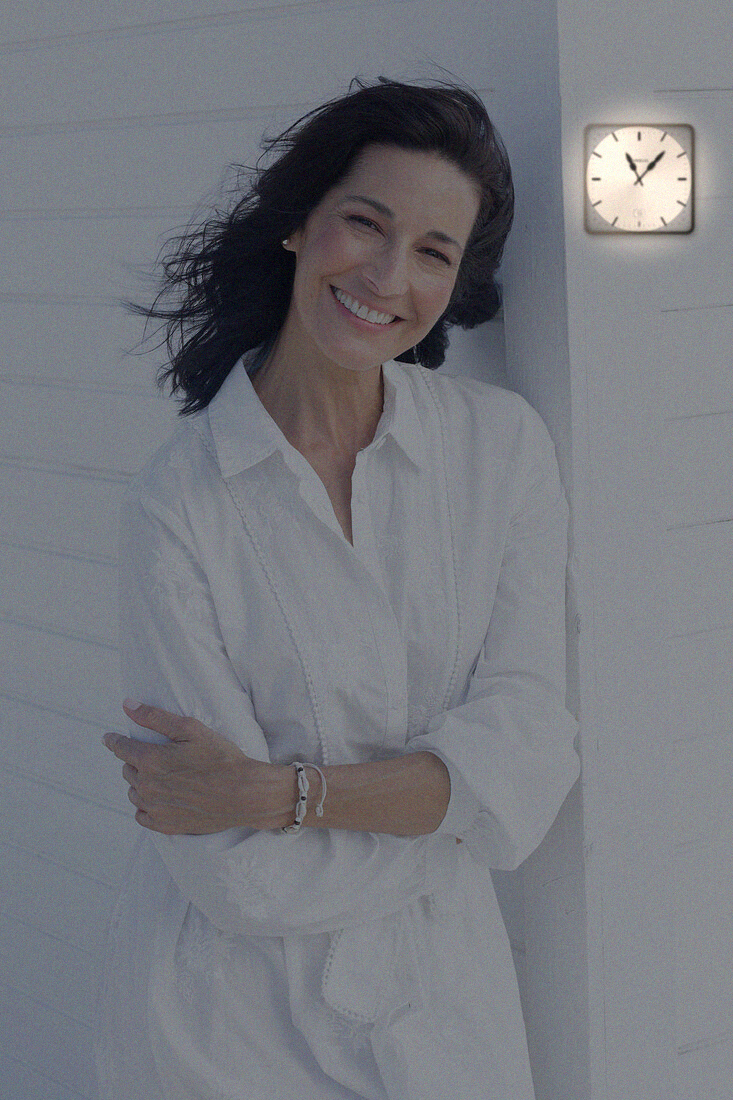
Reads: 11.07
